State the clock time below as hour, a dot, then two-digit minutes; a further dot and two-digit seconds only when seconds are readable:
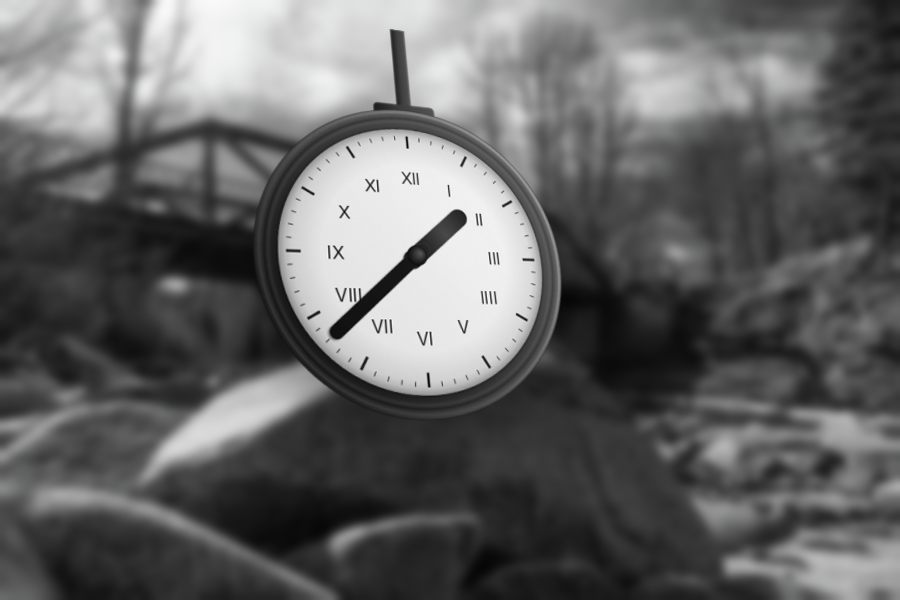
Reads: 1.38
